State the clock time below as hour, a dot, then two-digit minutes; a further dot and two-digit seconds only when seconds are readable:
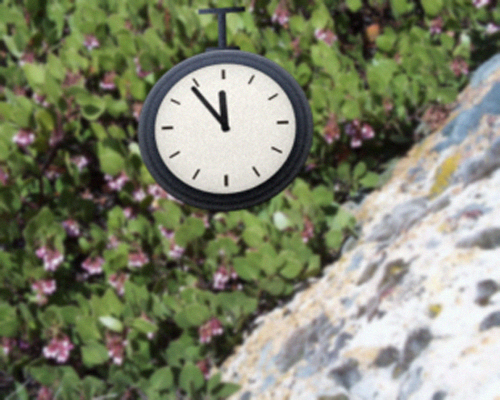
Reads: 11.54
